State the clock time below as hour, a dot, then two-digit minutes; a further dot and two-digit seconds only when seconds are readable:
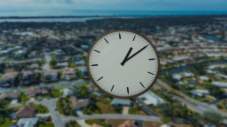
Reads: 1.10
